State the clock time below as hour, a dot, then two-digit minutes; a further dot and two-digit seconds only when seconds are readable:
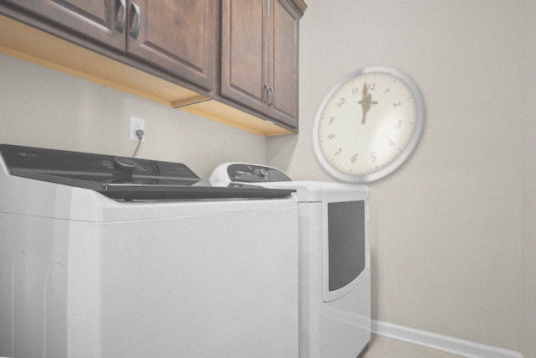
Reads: 11.58
